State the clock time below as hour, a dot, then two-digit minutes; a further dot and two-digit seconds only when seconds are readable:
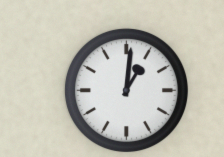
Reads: 1.01
